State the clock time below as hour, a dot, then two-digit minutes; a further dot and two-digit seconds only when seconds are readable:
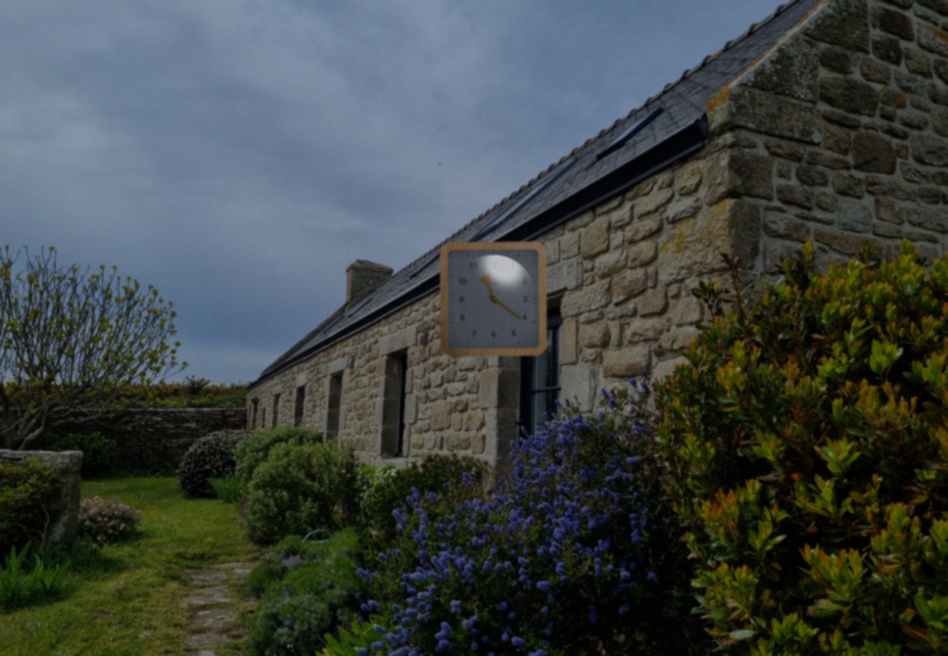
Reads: 11.21
